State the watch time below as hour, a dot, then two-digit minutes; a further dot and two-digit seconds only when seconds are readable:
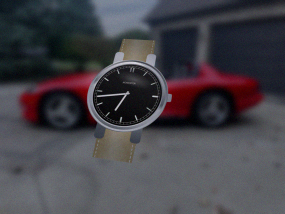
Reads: 6.43
